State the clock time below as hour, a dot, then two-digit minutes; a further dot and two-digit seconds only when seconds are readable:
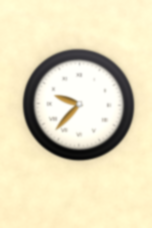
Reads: 9.37
